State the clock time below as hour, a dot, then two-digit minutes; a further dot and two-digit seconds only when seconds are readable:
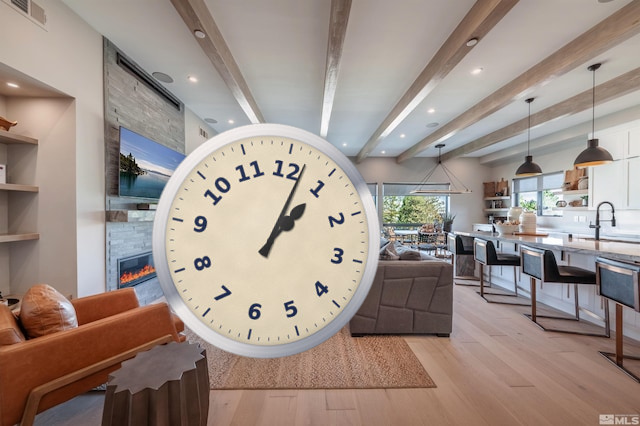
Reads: 1.02
